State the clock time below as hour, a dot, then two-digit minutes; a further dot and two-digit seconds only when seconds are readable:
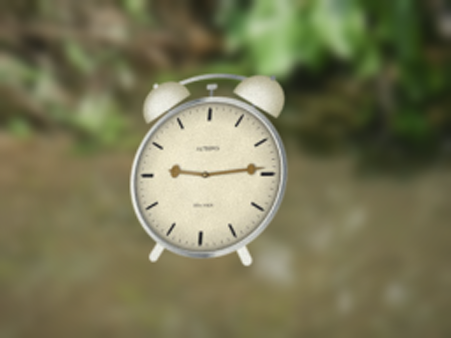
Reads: 9.14
